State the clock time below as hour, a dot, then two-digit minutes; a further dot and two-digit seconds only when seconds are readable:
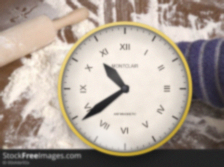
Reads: 10.39
